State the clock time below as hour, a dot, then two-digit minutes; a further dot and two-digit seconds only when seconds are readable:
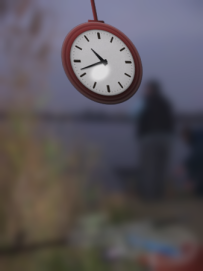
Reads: 10.42
